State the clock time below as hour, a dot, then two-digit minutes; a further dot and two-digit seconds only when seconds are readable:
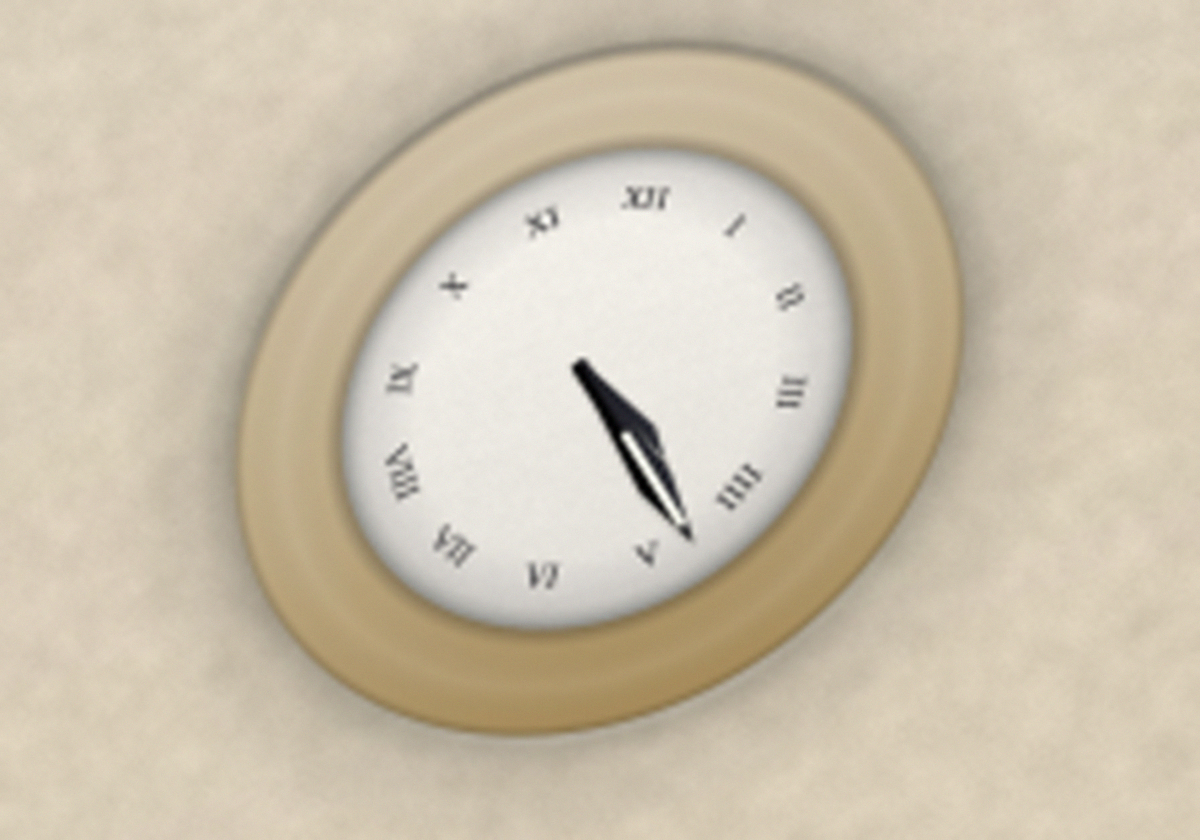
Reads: 4.23
